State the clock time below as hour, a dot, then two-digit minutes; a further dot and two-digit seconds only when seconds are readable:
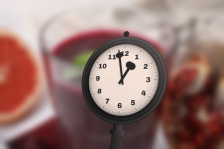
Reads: 12.58
